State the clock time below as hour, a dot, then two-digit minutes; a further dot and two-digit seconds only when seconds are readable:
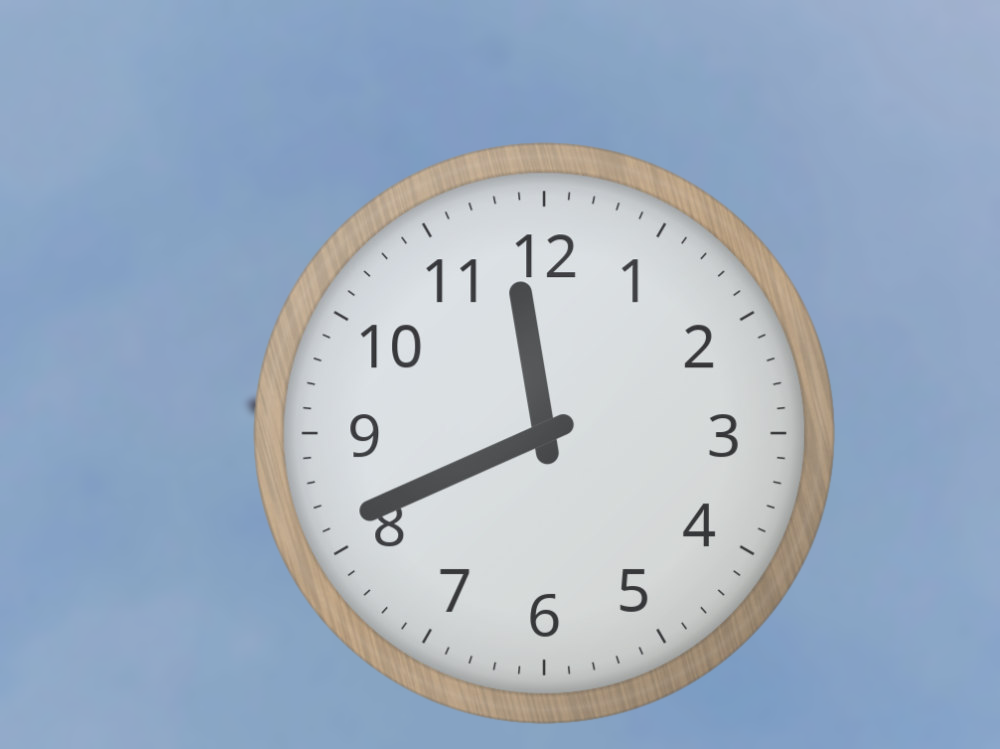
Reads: 11.41
